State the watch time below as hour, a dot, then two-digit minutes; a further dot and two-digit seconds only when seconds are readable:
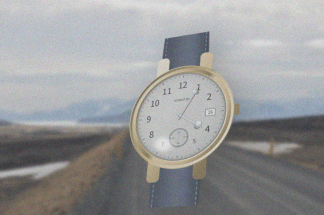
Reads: 4.05
